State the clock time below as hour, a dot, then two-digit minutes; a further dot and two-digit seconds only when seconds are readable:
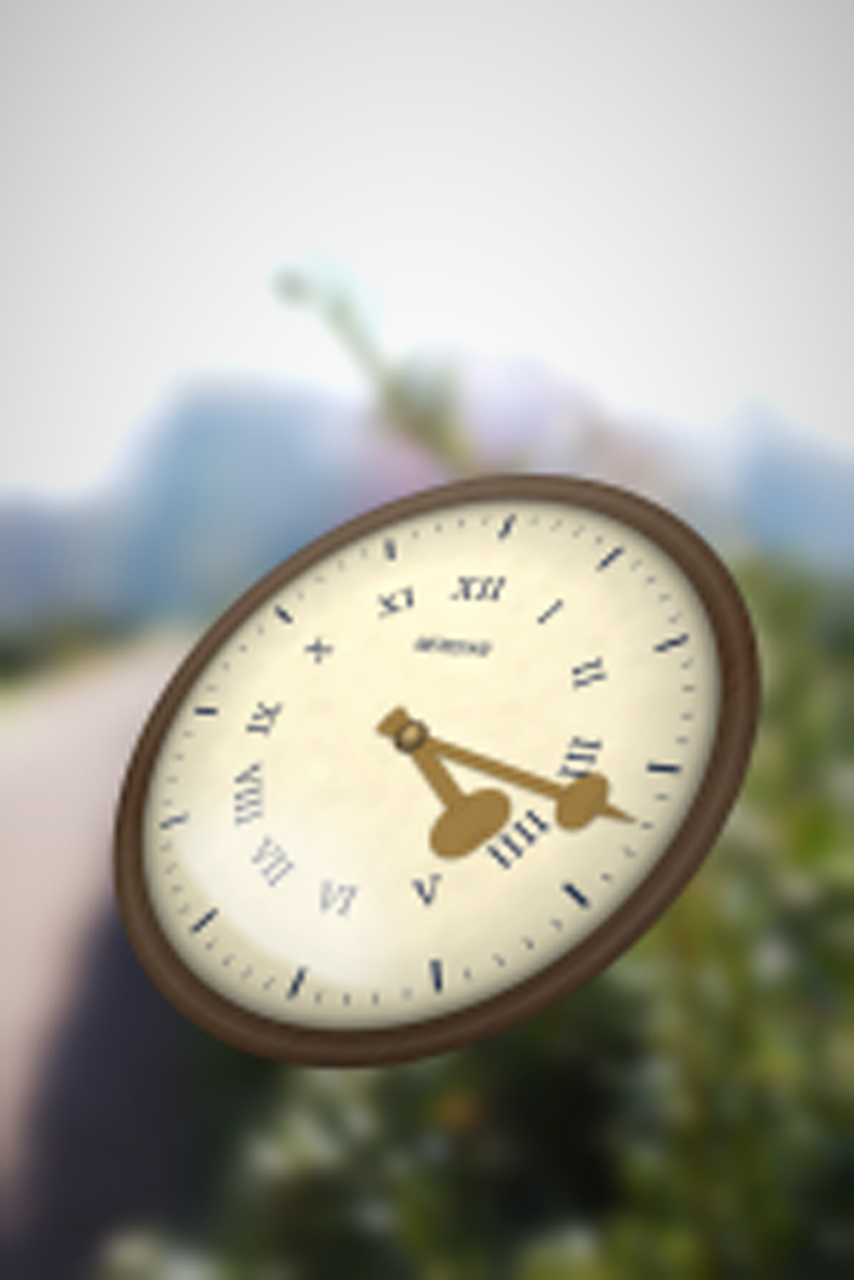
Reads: 4.17
